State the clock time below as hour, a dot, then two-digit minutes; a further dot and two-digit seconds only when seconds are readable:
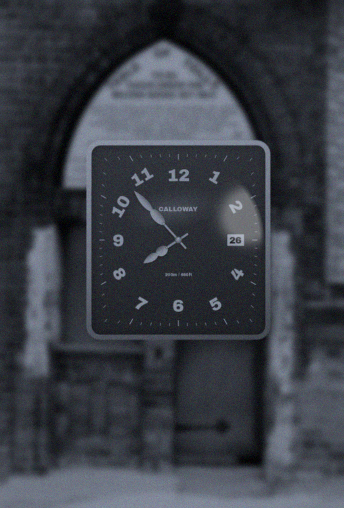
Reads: 7.53
